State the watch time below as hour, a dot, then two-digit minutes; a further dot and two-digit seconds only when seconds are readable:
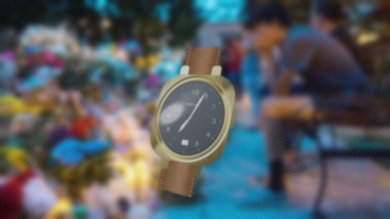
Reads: 7.04
